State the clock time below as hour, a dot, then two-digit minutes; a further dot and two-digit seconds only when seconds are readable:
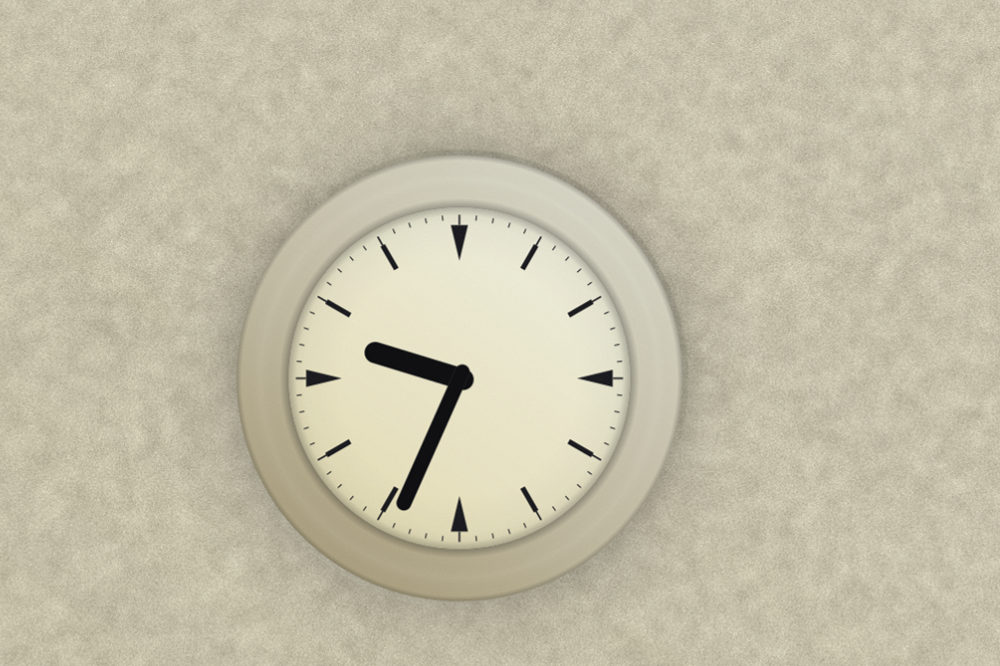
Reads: 9.34
